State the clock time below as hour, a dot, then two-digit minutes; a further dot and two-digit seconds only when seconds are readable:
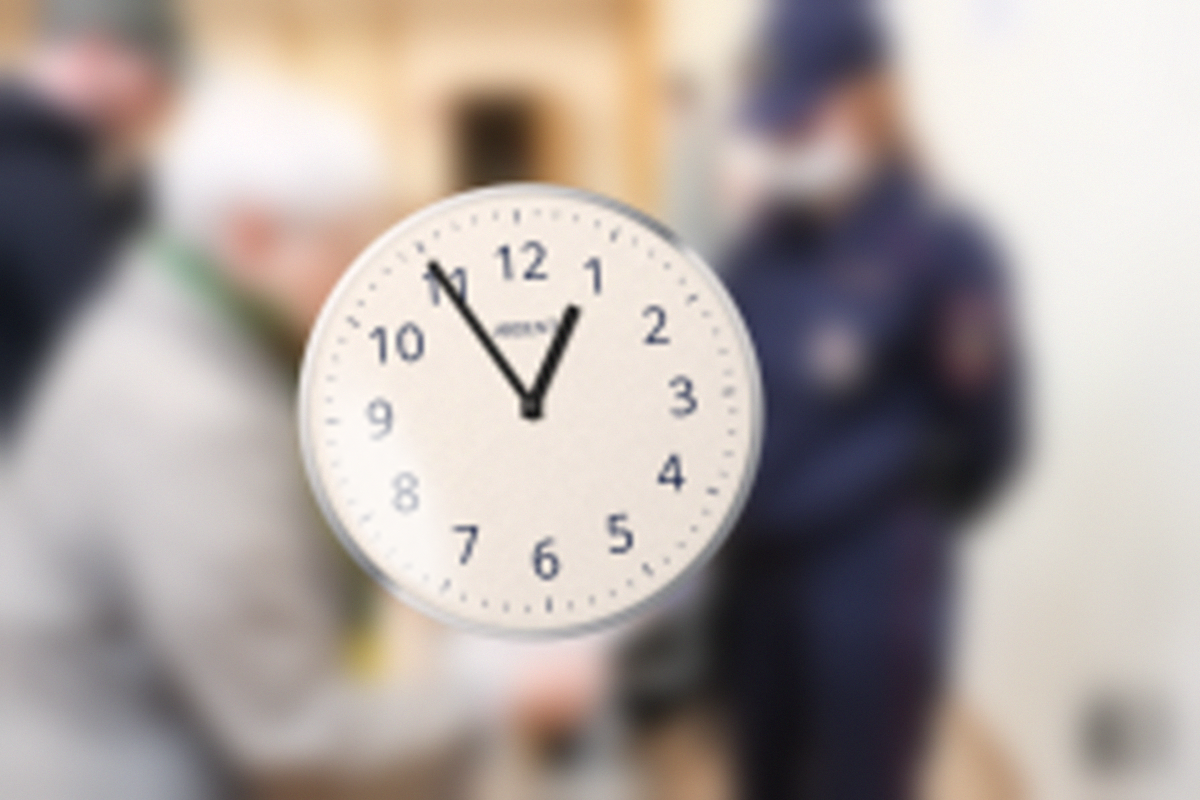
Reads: 12.55
